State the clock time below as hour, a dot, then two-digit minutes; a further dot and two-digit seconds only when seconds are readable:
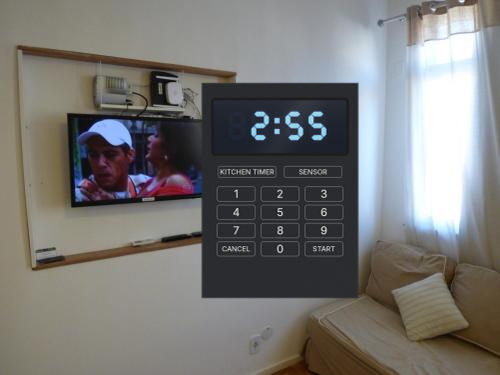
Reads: 2.55
